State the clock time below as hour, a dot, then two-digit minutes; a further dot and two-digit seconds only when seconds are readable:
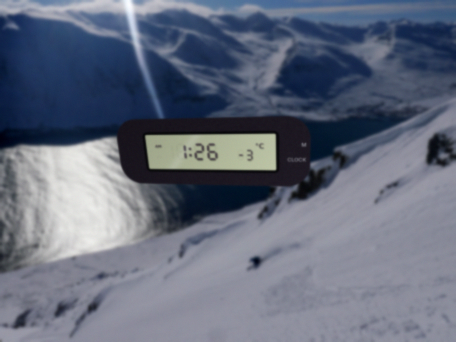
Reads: 1.26
